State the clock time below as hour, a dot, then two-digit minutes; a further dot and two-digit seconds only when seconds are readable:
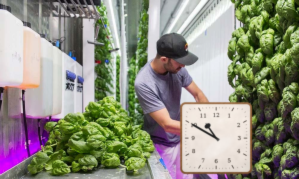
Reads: 10.50
